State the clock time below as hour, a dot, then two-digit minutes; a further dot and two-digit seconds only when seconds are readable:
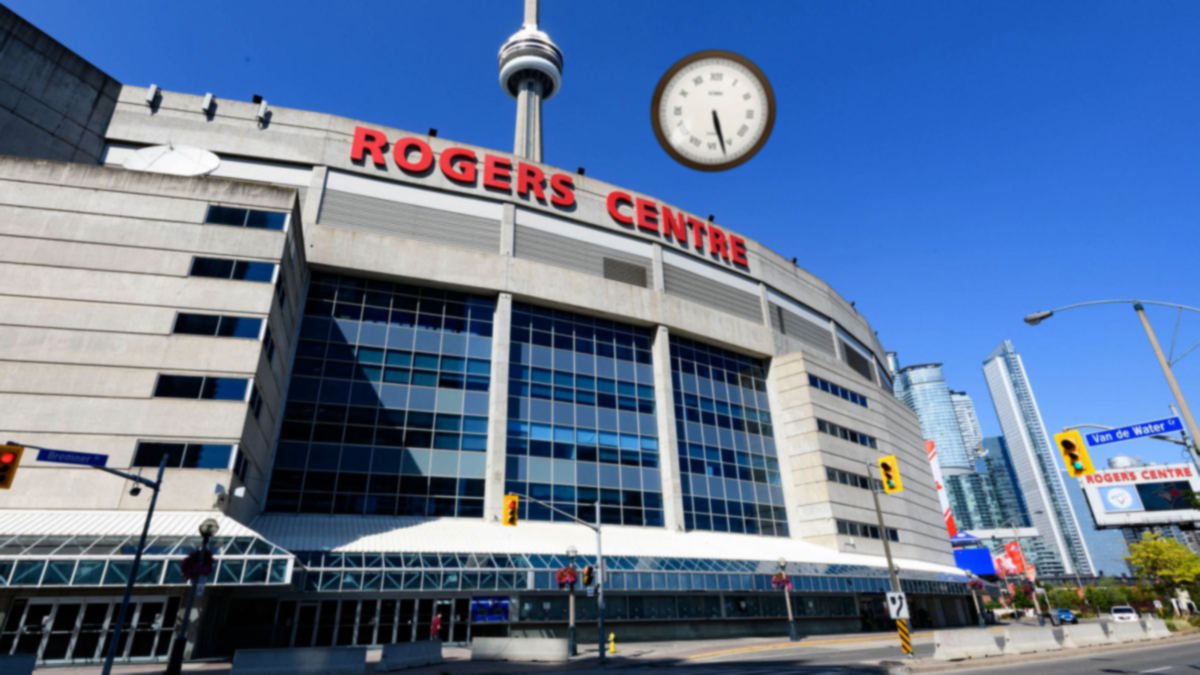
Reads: 5.27
